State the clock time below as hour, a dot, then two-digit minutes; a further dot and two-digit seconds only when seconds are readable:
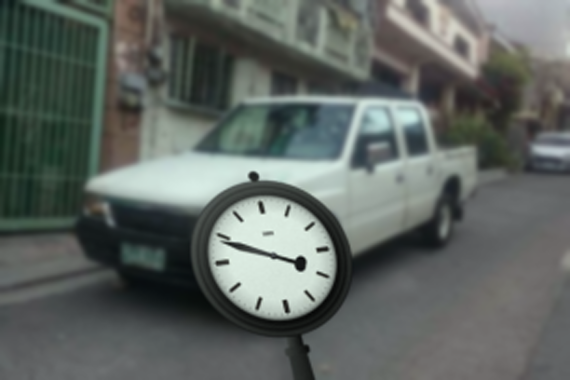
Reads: 3.49
